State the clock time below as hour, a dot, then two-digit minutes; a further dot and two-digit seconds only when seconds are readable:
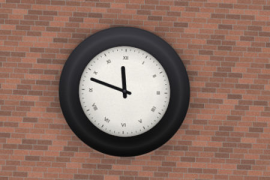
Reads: 11.48
